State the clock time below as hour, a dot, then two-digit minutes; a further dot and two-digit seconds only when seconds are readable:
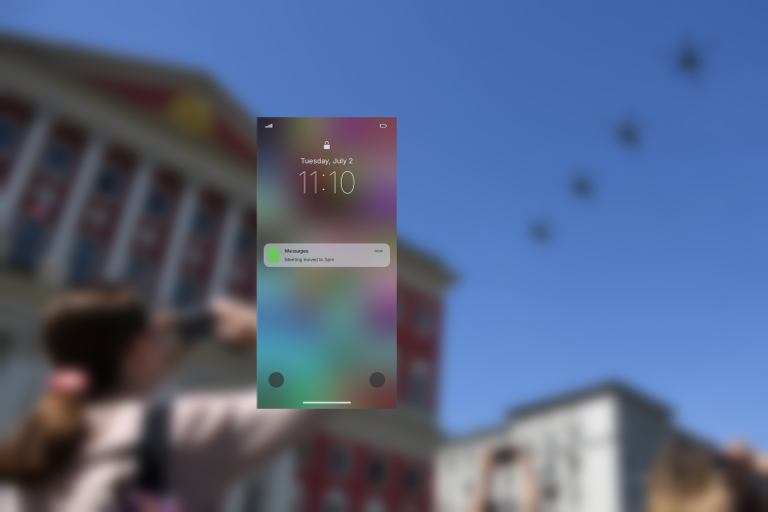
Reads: 11.10
